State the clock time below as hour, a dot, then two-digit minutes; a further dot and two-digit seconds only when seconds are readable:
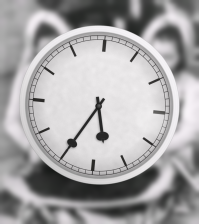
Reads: 5.35
